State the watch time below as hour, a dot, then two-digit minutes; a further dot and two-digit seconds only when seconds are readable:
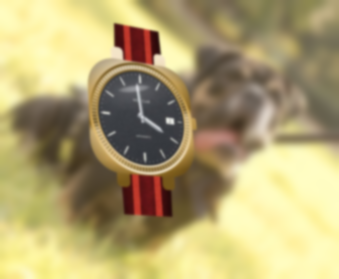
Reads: 3.59
